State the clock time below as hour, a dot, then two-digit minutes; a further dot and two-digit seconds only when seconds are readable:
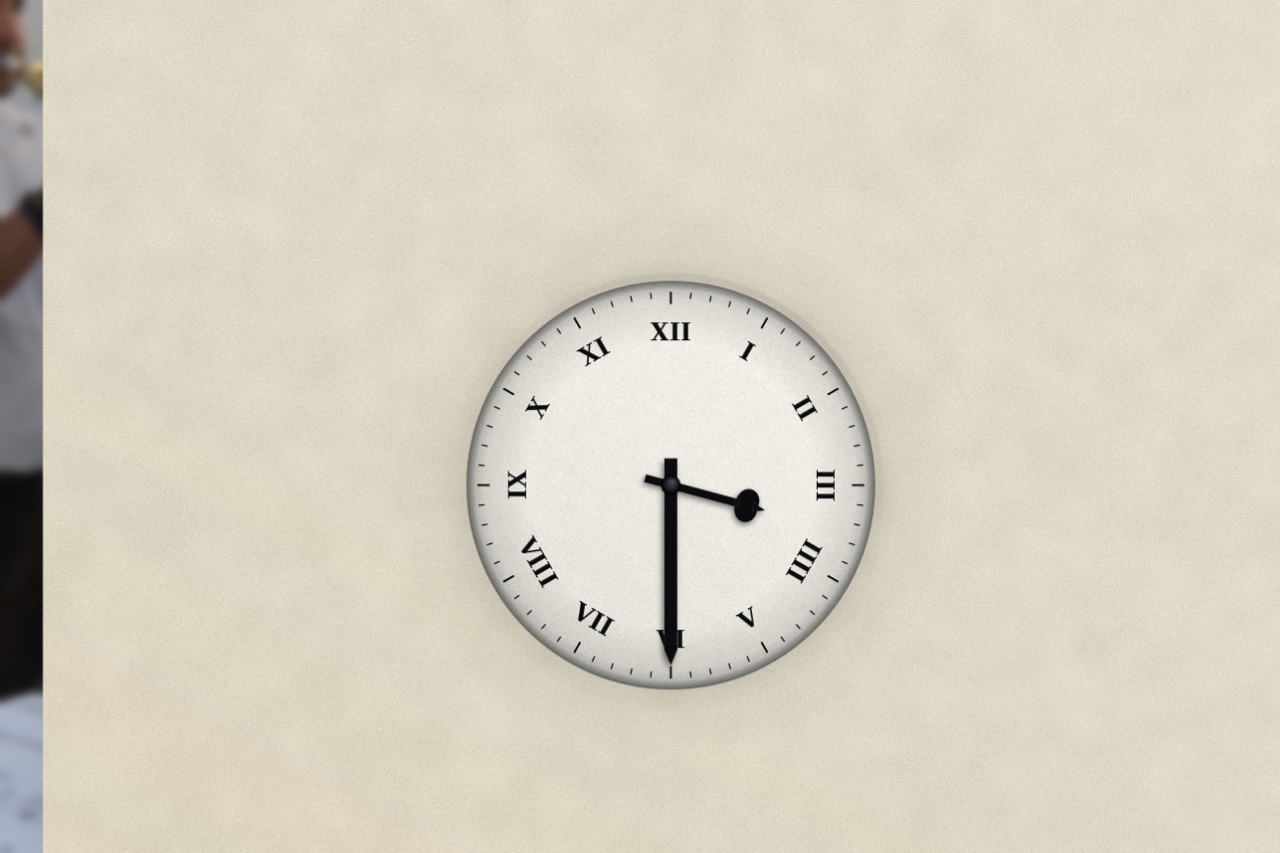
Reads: 3.30
